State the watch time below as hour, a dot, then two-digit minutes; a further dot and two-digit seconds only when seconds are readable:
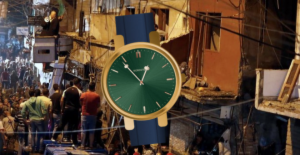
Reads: 12.54
